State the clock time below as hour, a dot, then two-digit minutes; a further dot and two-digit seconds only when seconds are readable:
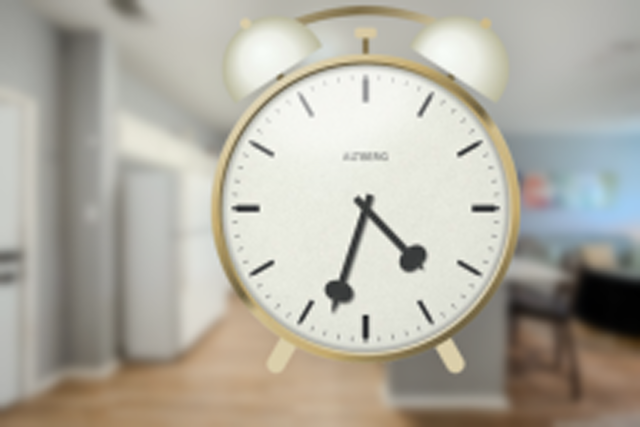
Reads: 4.33
